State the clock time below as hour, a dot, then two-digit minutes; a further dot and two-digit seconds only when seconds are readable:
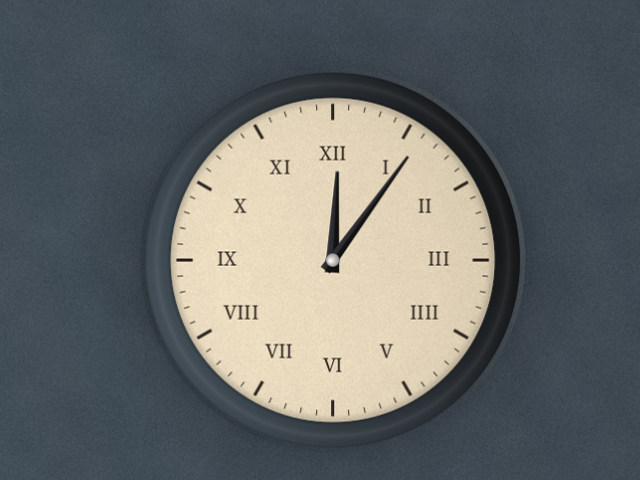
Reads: 12.06
